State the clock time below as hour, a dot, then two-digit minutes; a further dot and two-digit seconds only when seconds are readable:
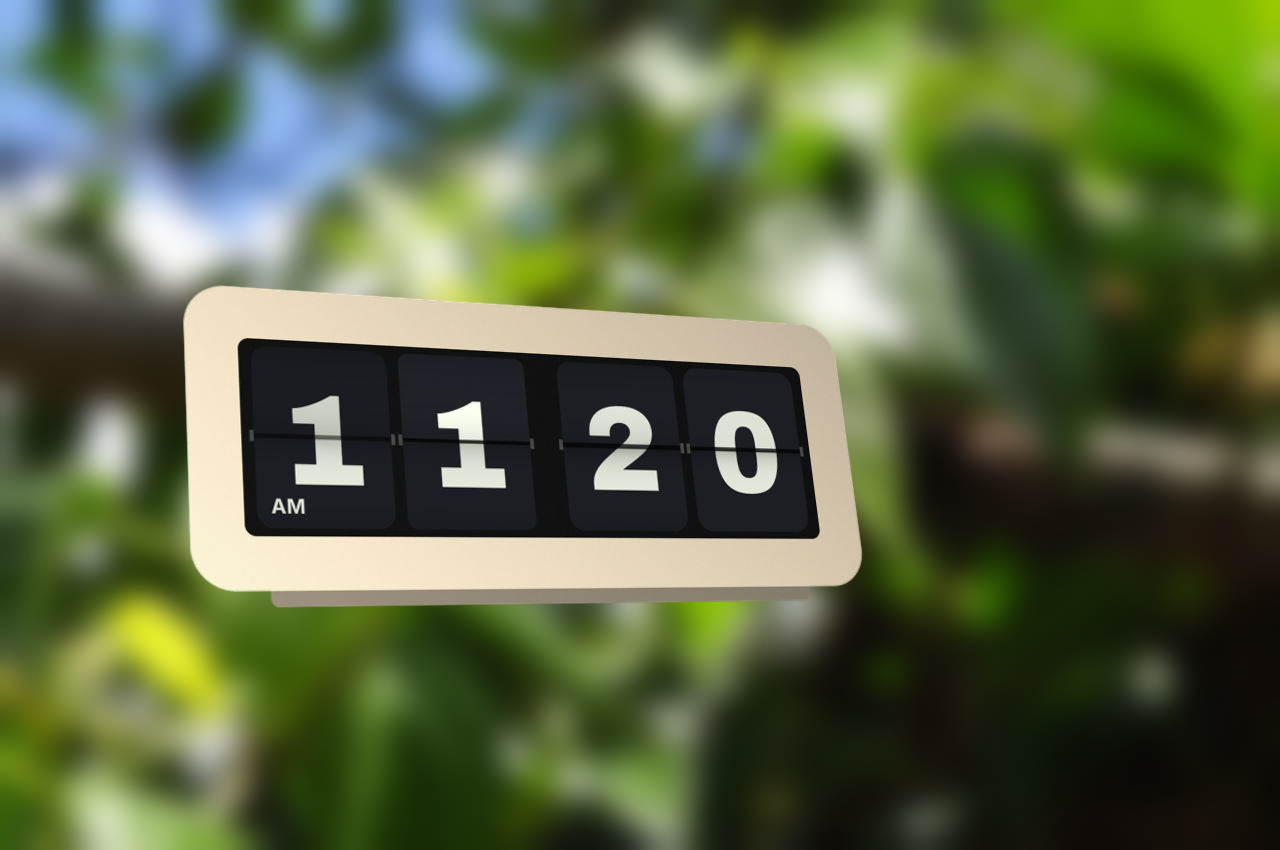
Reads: 11.20
